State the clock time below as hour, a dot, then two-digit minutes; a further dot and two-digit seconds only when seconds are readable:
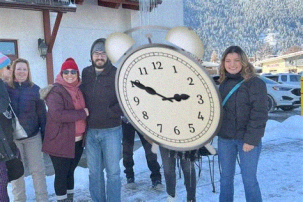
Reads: 2.50
